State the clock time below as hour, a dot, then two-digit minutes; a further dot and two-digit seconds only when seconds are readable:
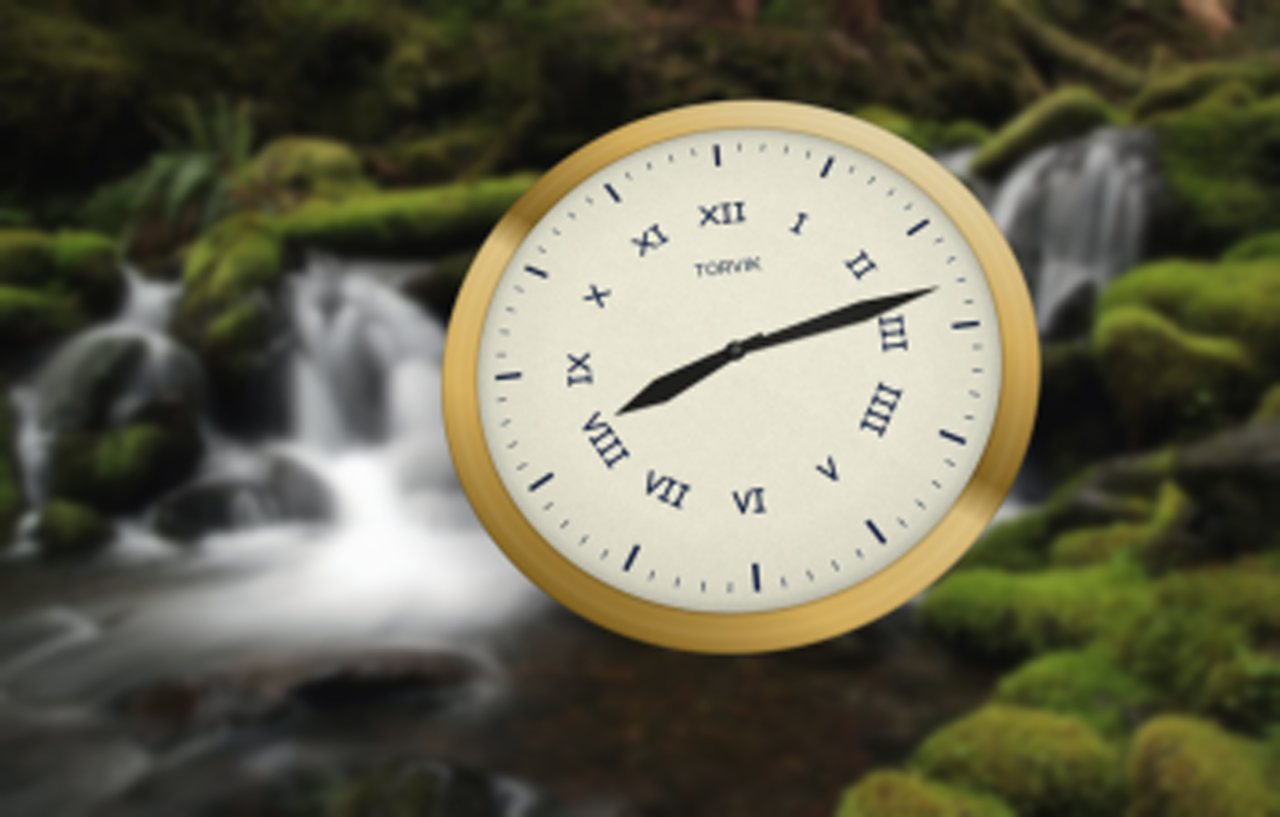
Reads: 8.13
